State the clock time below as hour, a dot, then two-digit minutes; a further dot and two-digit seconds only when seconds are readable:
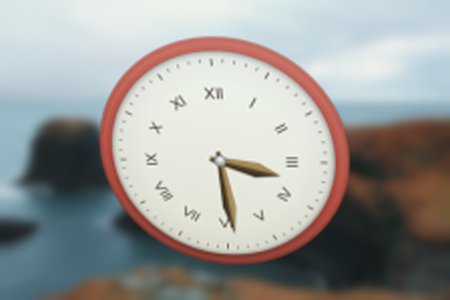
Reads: 3.29
